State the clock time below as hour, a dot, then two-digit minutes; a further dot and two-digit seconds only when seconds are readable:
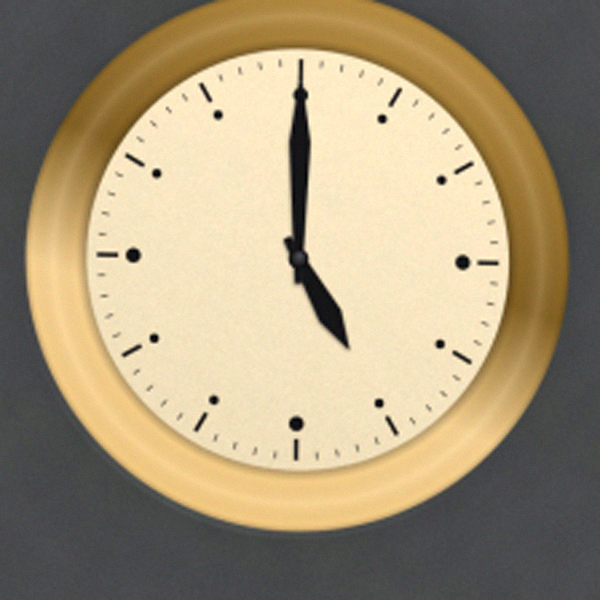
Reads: 5.00
